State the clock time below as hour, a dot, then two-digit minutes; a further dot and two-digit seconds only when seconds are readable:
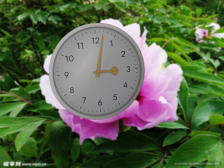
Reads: 3.02
